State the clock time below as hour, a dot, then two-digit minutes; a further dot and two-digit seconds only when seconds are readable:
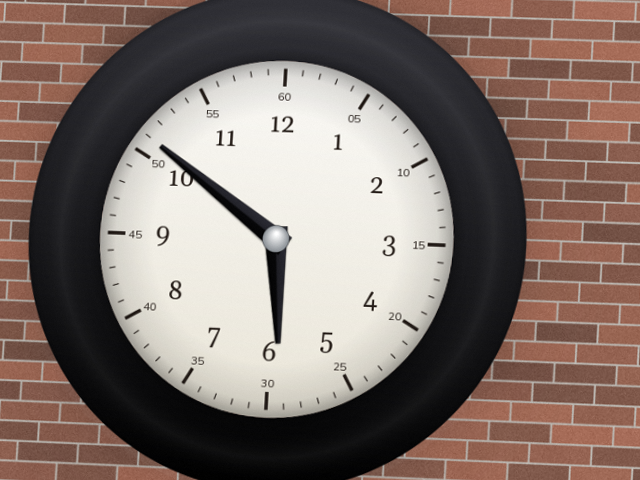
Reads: 5.51
